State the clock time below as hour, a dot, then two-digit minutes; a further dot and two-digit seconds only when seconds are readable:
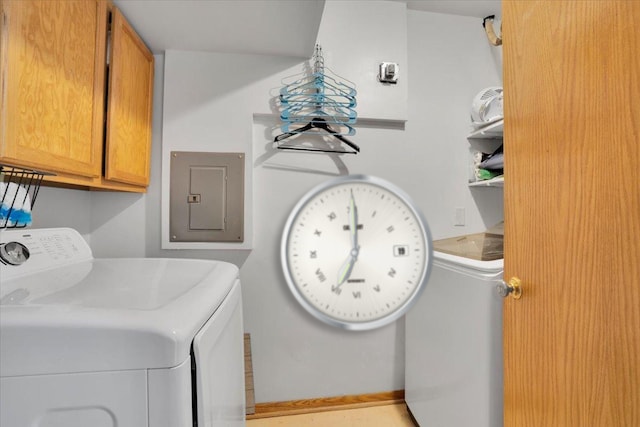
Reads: 7.00
